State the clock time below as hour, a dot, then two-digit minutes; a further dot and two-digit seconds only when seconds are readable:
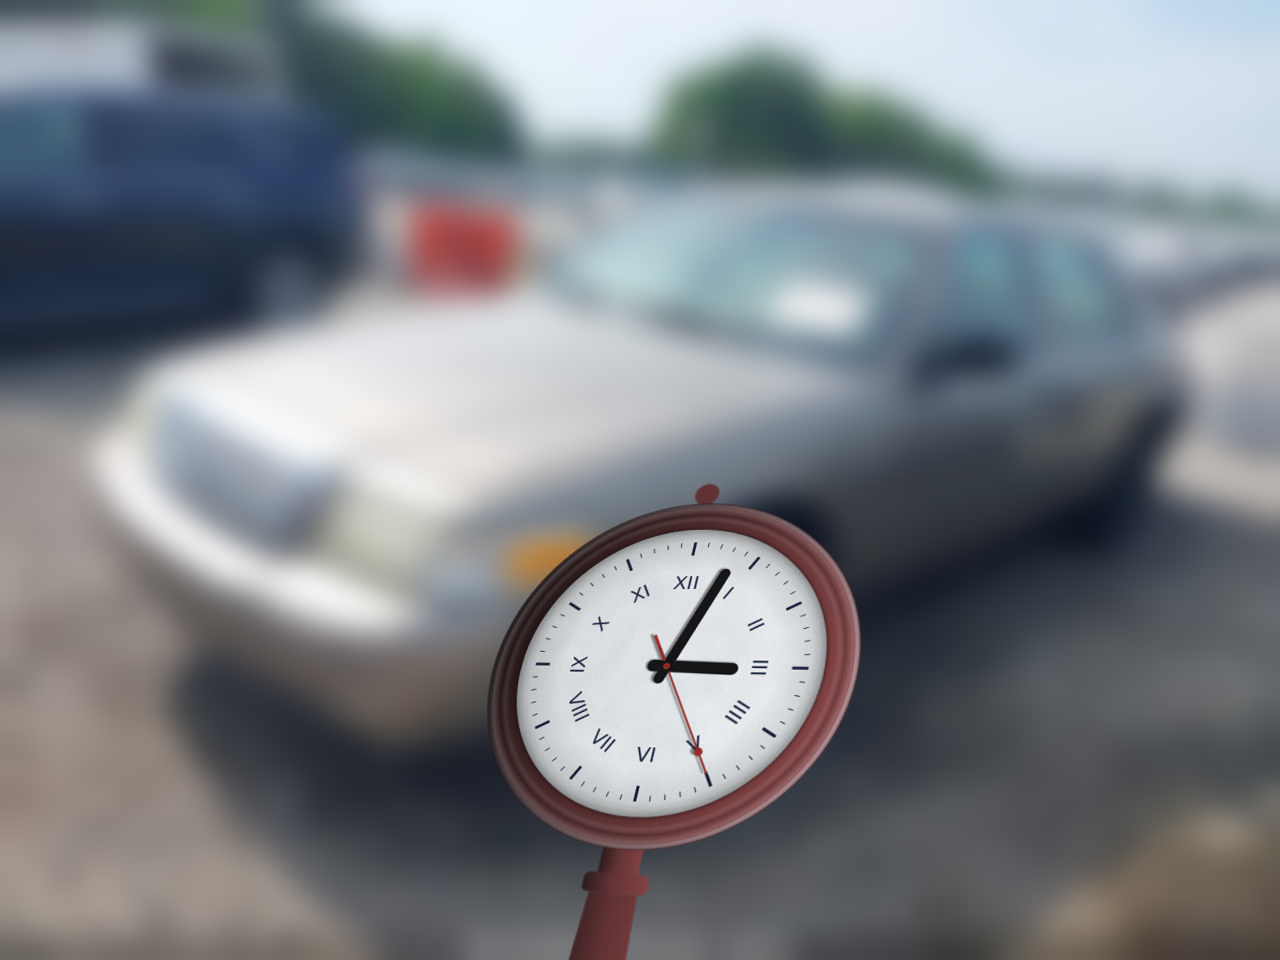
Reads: 3.03.25
